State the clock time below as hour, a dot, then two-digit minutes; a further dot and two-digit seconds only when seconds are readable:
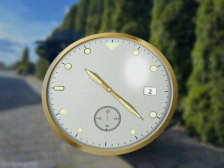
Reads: 10.22
